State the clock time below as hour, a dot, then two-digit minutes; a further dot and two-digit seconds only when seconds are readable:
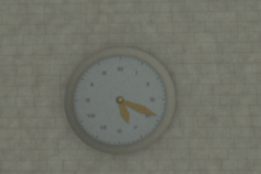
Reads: 5.19
